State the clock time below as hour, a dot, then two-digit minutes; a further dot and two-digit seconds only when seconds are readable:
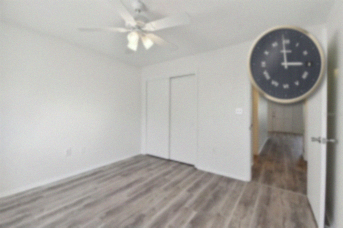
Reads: 2.59
